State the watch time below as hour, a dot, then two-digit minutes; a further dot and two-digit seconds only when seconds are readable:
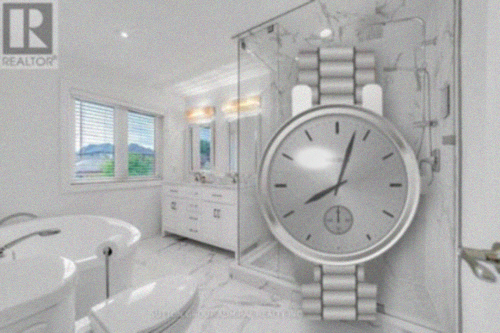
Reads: 8.03
